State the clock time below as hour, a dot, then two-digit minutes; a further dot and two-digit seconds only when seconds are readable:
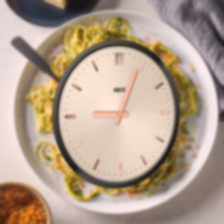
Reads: 9.04
